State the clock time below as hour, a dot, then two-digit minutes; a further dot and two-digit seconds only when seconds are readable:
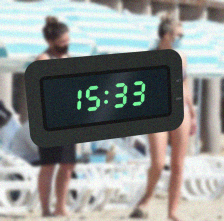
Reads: 15.33
